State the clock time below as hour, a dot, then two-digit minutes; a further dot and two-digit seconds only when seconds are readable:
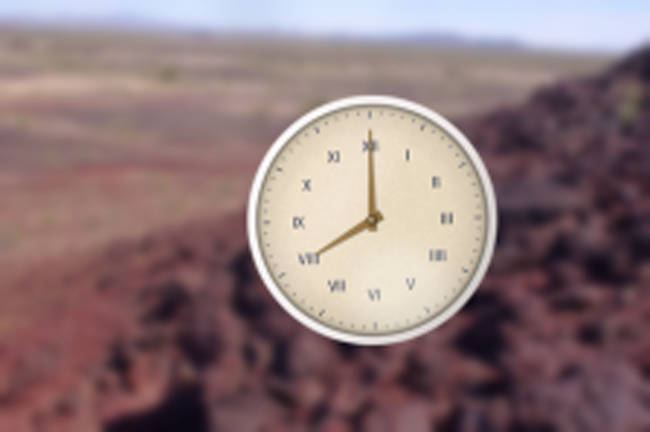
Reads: 8.00
